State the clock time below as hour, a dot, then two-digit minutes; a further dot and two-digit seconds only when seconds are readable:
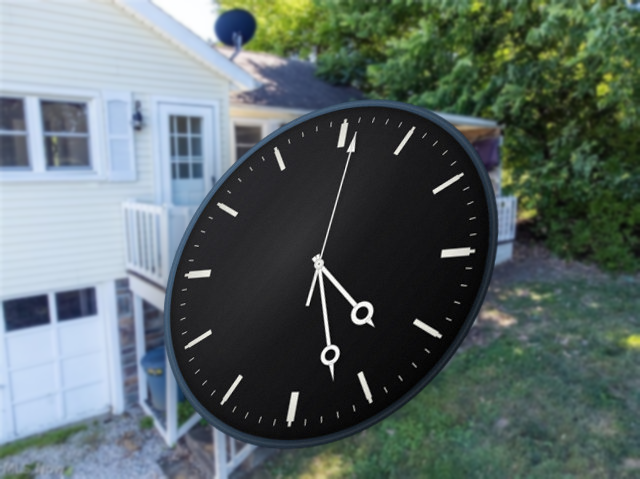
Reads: 4.27.01
